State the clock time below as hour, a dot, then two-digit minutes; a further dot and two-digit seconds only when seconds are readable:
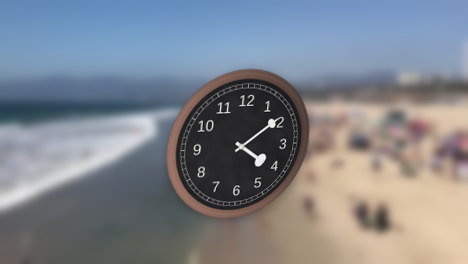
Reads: 4.09
